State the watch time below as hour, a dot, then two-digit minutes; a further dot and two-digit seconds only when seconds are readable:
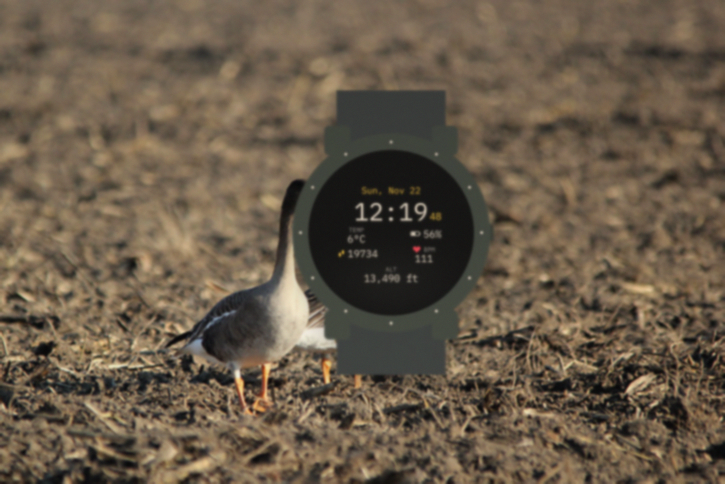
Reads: 12.19
